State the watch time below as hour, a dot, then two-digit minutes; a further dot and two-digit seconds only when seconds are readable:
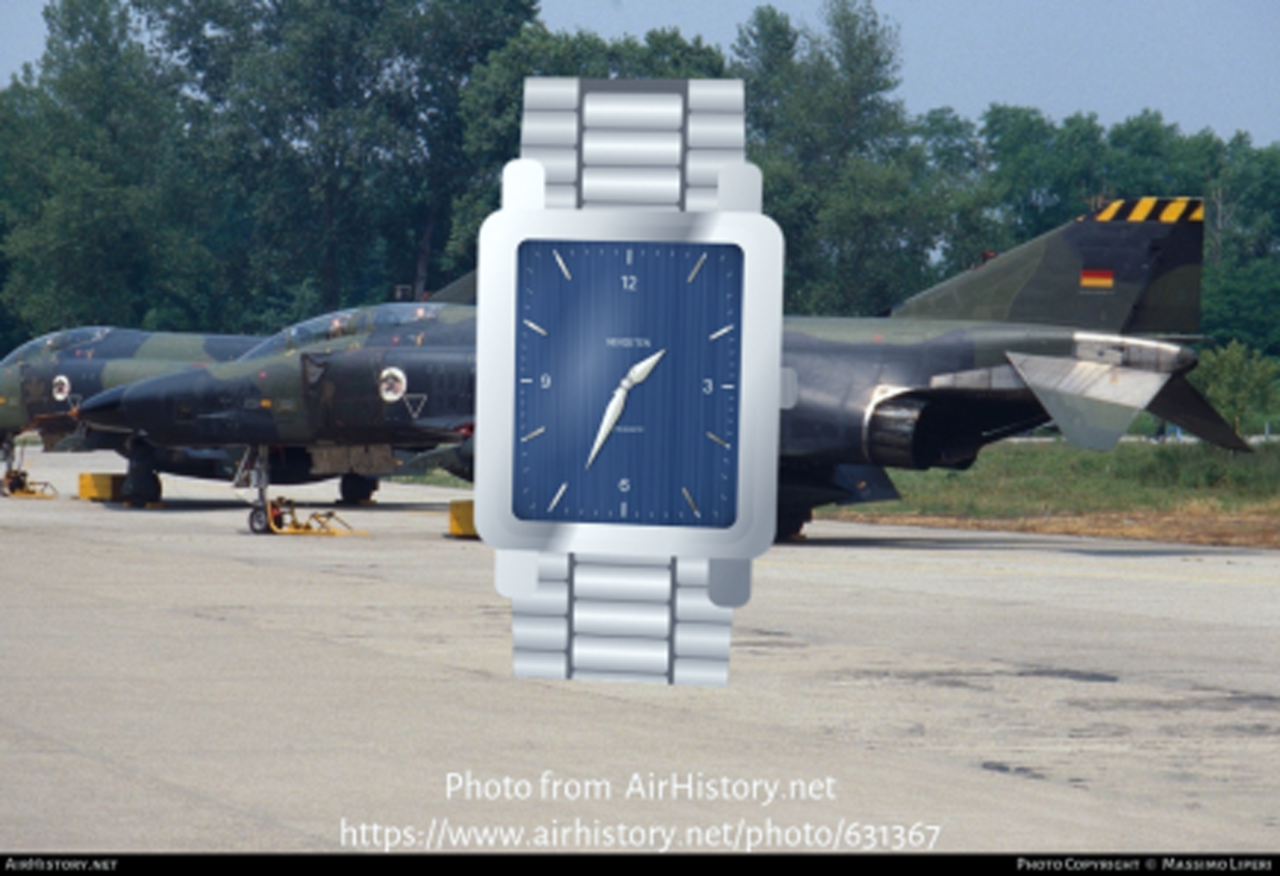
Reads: 1.34
